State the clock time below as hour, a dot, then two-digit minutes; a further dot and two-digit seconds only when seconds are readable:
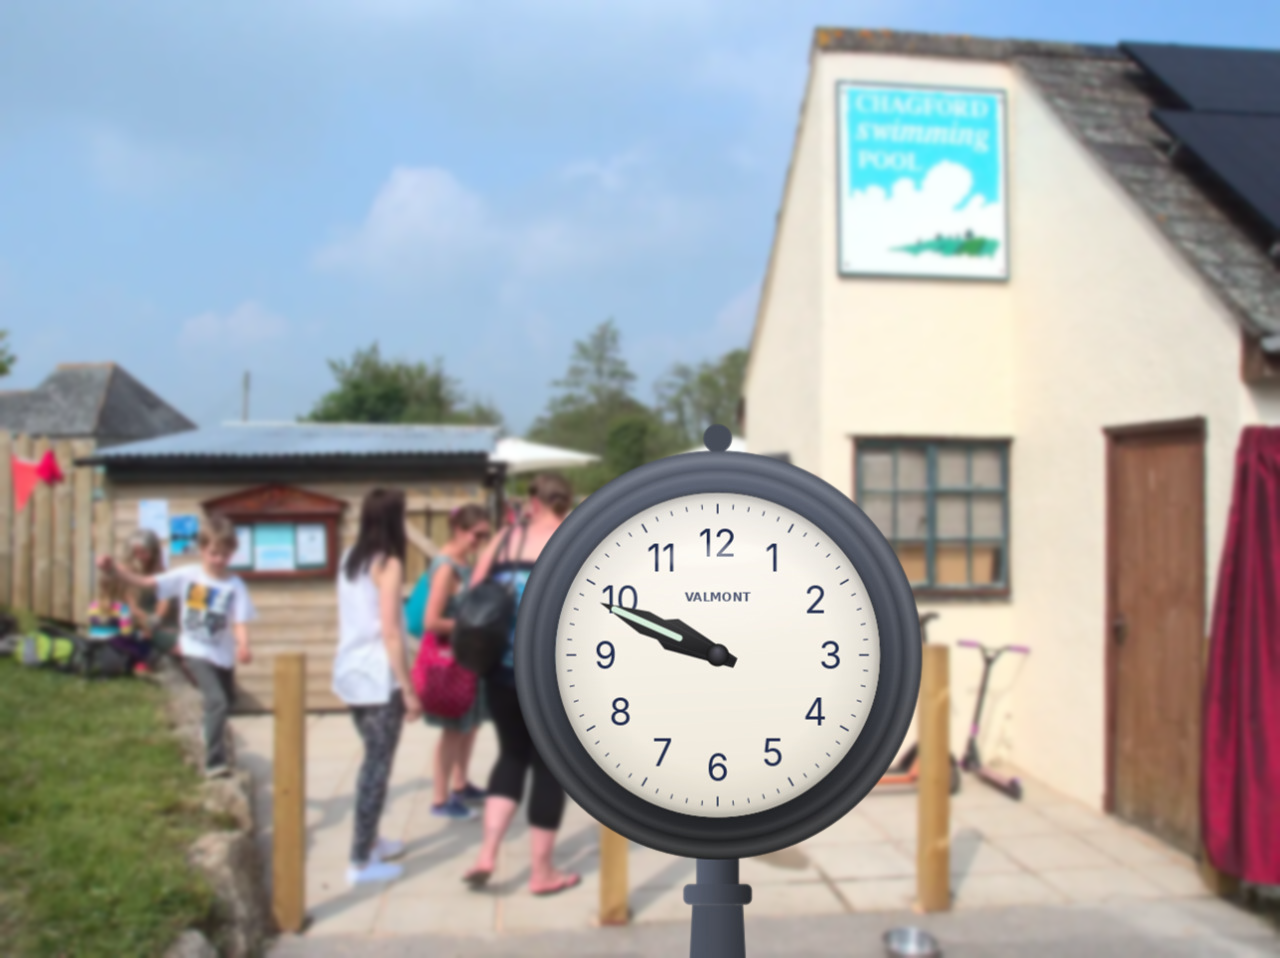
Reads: 9.49
